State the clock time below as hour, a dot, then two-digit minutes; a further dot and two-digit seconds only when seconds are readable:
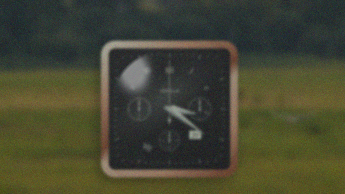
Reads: 3.21
